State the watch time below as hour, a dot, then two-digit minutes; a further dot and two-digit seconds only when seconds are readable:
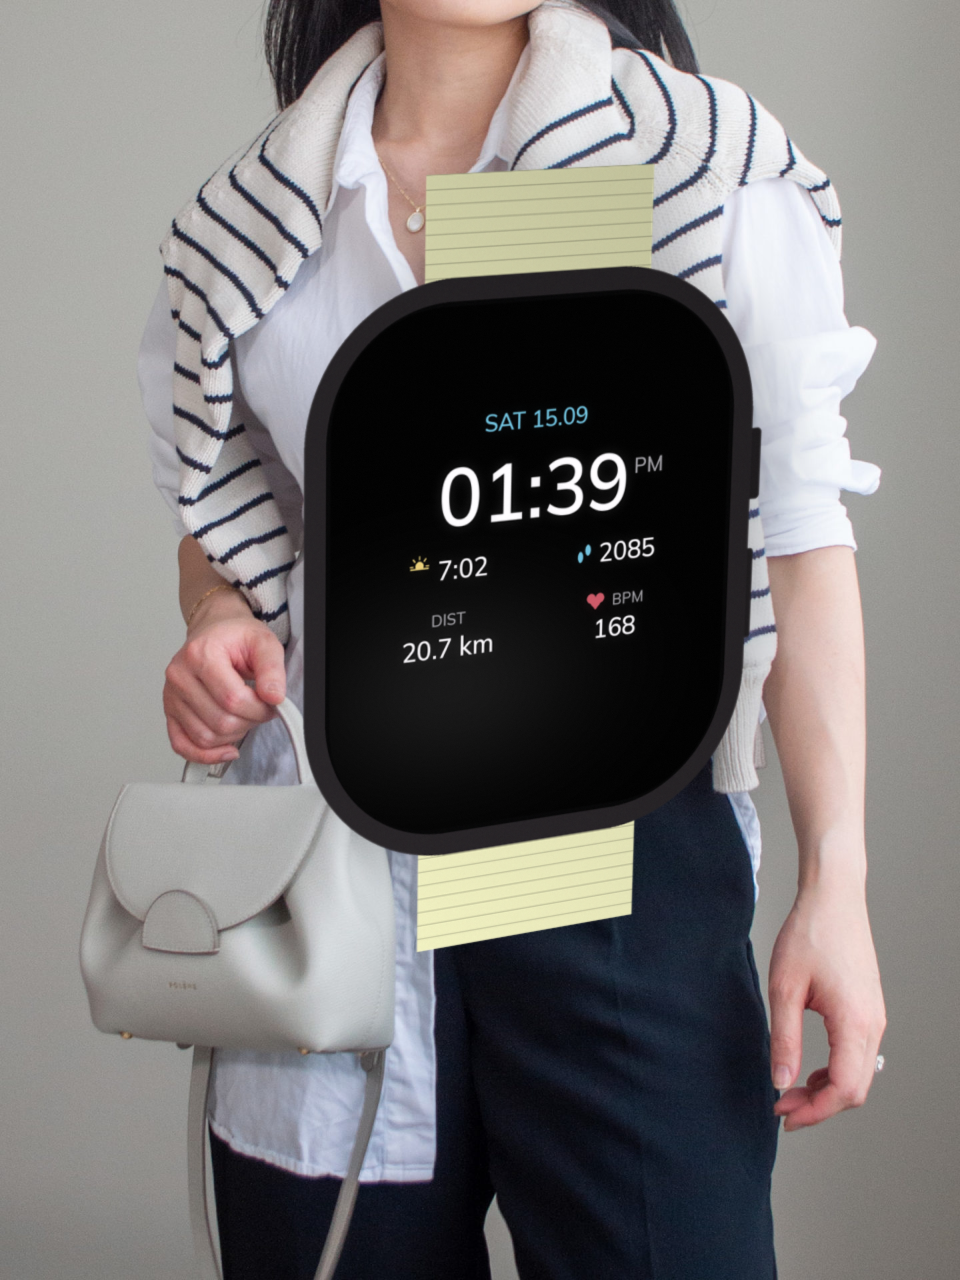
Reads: 1.39
